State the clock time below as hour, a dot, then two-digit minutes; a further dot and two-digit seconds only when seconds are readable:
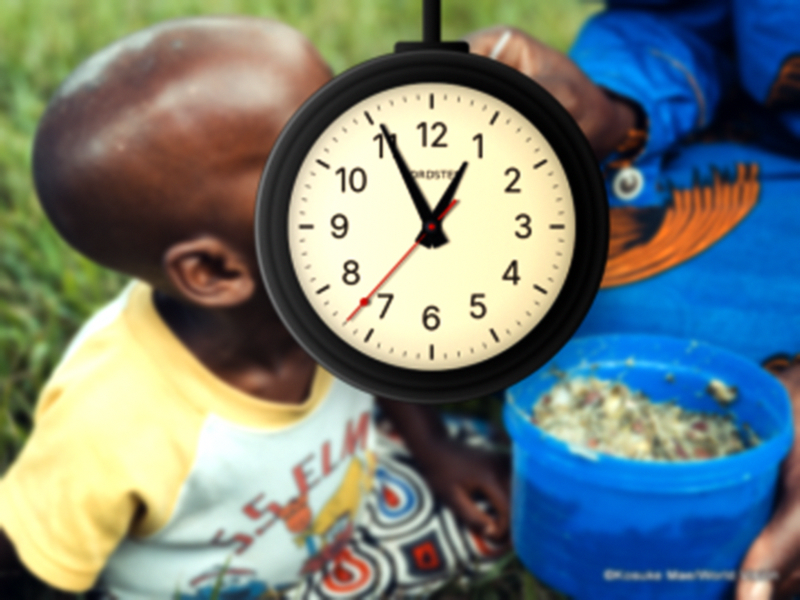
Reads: 12.55.37
